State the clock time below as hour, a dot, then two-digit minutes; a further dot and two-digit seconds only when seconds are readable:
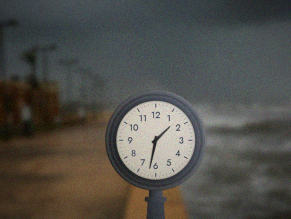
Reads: 1.32
